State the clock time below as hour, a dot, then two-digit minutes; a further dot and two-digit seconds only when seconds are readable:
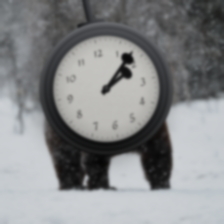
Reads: 2.08
